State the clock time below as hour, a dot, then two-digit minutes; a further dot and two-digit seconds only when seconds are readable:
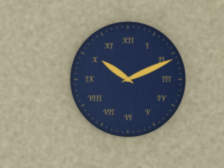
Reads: 10.11
